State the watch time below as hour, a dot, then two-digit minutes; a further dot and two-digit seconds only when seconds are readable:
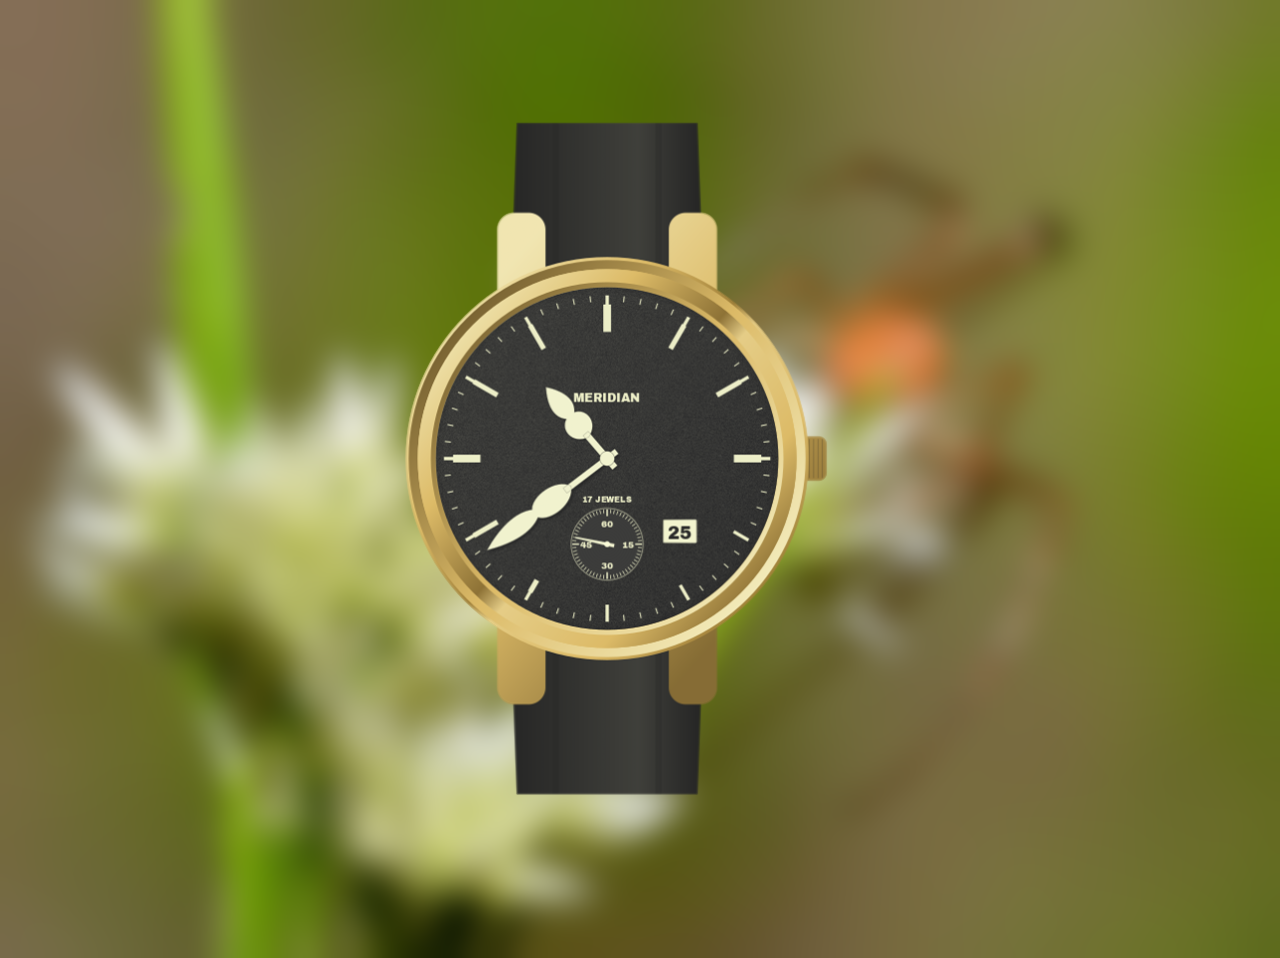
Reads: 10.38.47
